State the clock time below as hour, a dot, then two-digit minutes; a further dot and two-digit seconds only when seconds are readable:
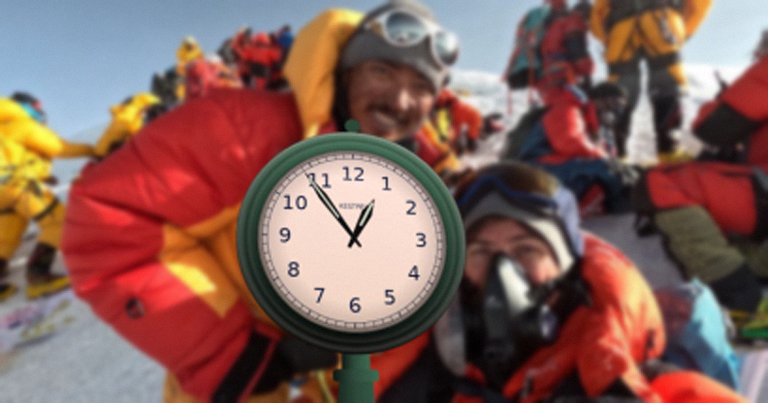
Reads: 12.54
